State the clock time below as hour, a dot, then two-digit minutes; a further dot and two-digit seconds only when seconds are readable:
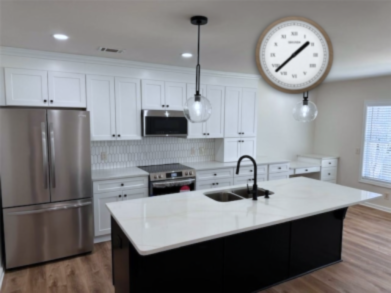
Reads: 1.38
